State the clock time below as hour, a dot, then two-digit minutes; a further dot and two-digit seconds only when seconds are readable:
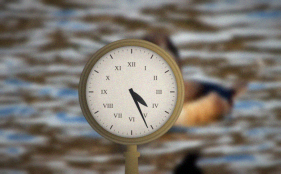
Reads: 4.26
